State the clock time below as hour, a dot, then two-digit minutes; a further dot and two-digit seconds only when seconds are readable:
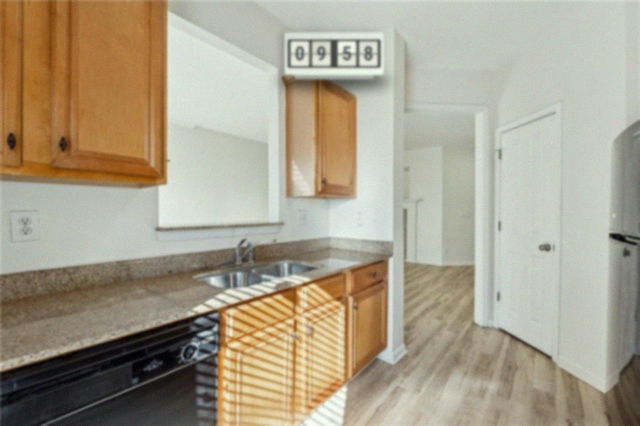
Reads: 9.58
